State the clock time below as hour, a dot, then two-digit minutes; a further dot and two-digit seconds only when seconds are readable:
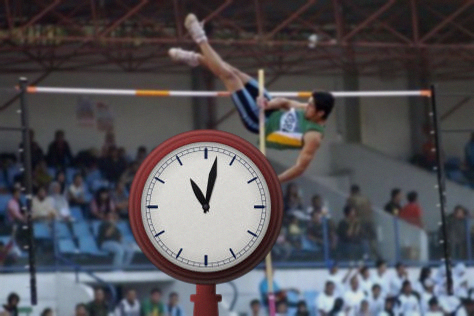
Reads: 11.02
